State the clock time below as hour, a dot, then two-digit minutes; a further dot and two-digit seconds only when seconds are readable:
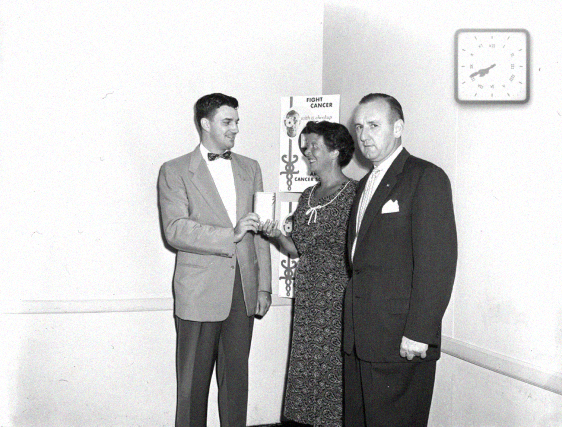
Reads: 7.41
